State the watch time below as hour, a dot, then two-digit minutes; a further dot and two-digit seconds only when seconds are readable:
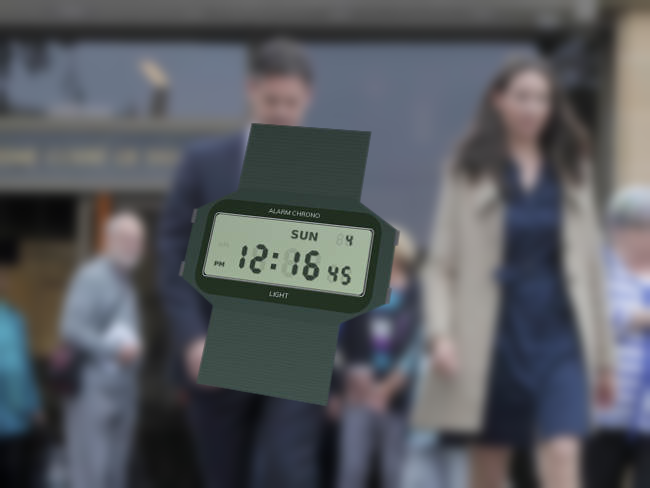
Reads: 12.16.45
